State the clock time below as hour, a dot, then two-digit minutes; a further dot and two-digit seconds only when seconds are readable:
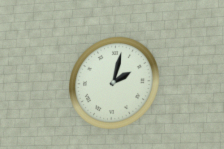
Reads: 2.02
